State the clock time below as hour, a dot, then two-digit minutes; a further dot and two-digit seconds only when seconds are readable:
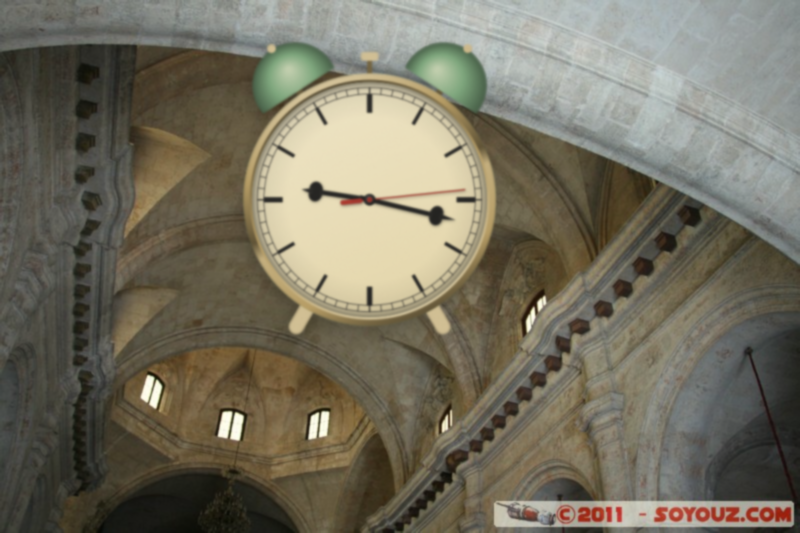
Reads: 9.17.14
